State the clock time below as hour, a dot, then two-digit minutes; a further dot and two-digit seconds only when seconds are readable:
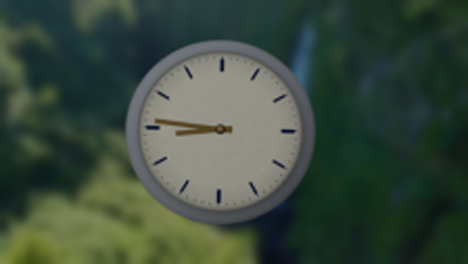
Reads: 8.46
